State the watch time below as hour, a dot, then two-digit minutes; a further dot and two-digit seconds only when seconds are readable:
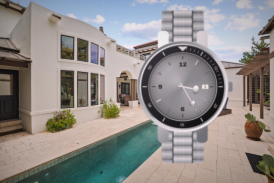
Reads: 3.25
